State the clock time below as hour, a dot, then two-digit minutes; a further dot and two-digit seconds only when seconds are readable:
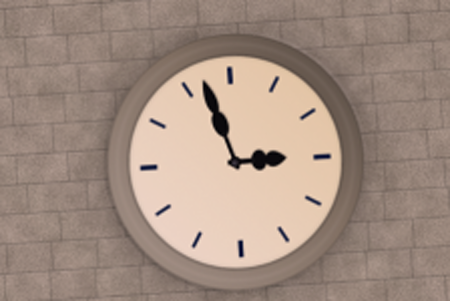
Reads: 2.57
